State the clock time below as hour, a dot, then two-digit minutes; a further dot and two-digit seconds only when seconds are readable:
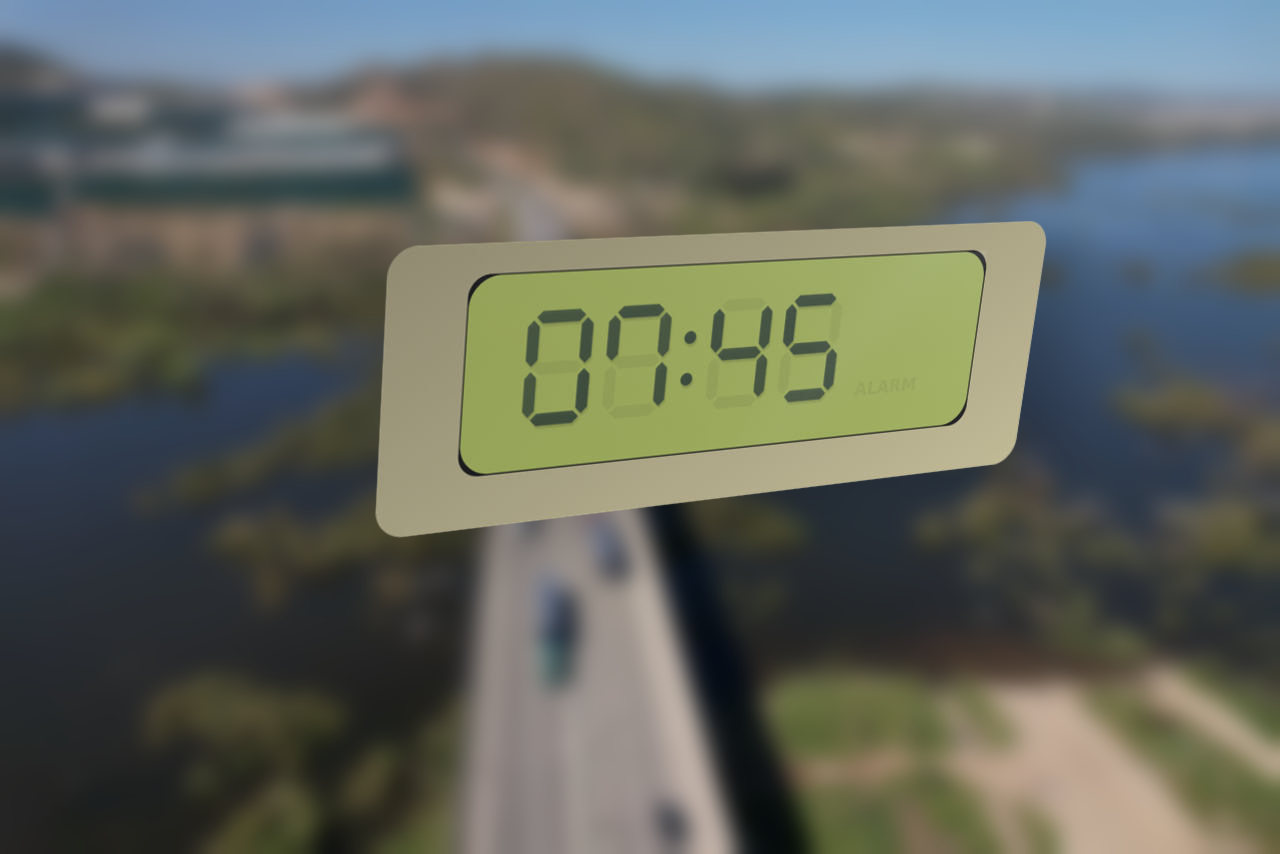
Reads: 7.45
